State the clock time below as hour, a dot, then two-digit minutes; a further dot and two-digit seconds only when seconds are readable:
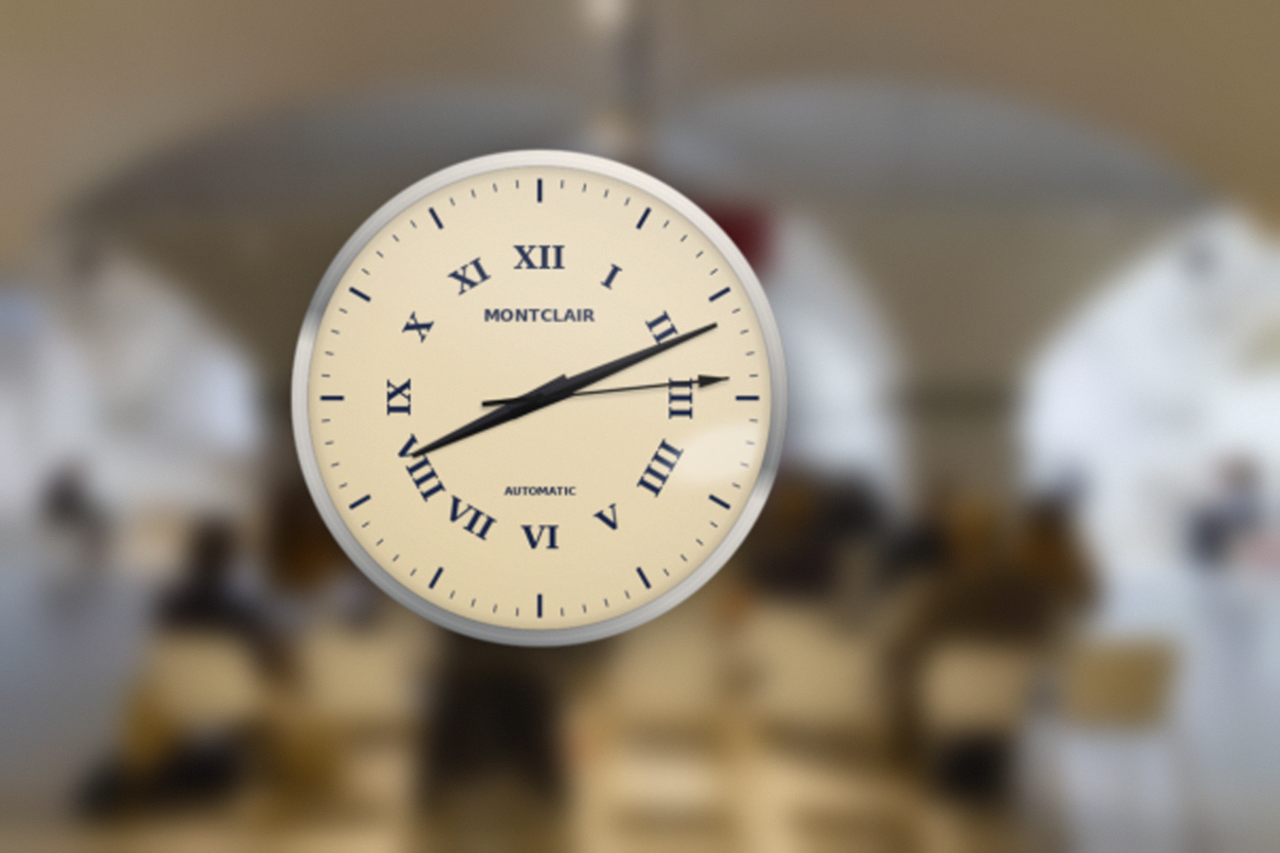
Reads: 8.11.14
